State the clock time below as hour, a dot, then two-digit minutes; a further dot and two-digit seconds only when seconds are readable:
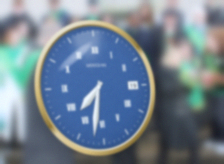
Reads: 7.32
